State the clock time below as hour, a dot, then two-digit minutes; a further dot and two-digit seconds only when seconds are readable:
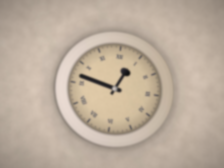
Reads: 12.47
